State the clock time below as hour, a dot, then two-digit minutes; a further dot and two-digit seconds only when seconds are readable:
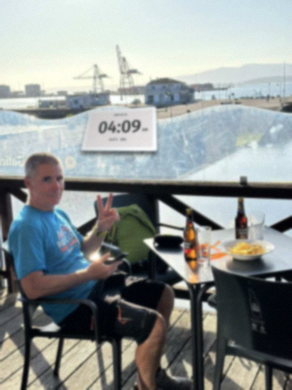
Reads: 4.09
